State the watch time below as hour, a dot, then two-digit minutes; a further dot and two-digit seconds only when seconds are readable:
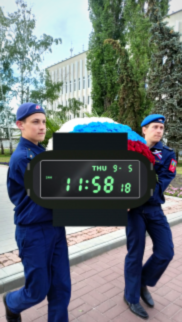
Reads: 11.58.18
